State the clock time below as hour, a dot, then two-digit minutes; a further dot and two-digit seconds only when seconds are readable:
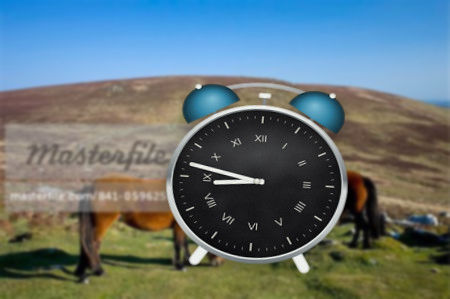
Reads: 8.47
